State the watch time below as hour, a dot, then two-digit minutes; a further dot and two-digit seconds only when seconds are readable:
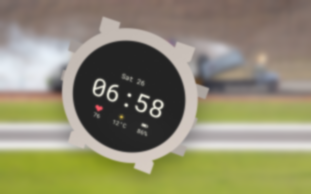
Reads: 6.58
